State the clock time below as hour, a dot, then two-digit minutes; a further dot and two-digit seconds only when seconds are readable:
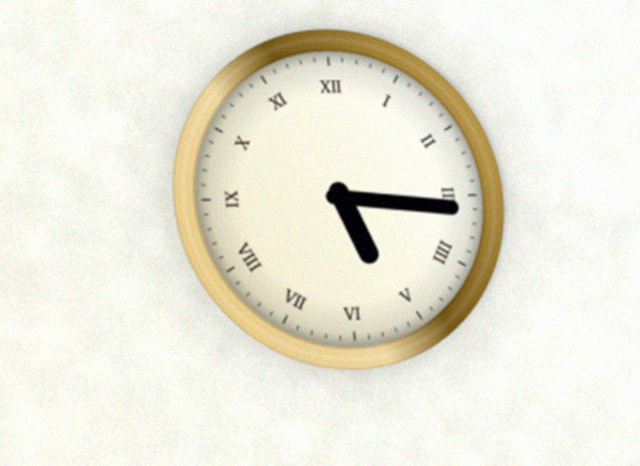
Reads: 5.16
